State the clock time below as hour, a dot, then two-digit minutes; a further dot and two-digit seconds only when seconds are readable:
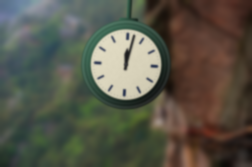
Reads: 12.02
